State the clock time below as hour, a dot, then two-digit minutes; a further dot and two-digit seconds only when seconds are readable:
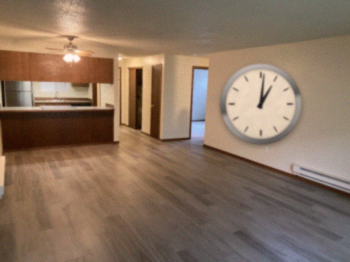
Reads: 1.01
